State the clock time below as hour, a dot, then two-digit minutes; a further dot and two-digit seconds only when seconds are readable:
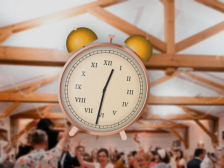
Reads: 12.31
